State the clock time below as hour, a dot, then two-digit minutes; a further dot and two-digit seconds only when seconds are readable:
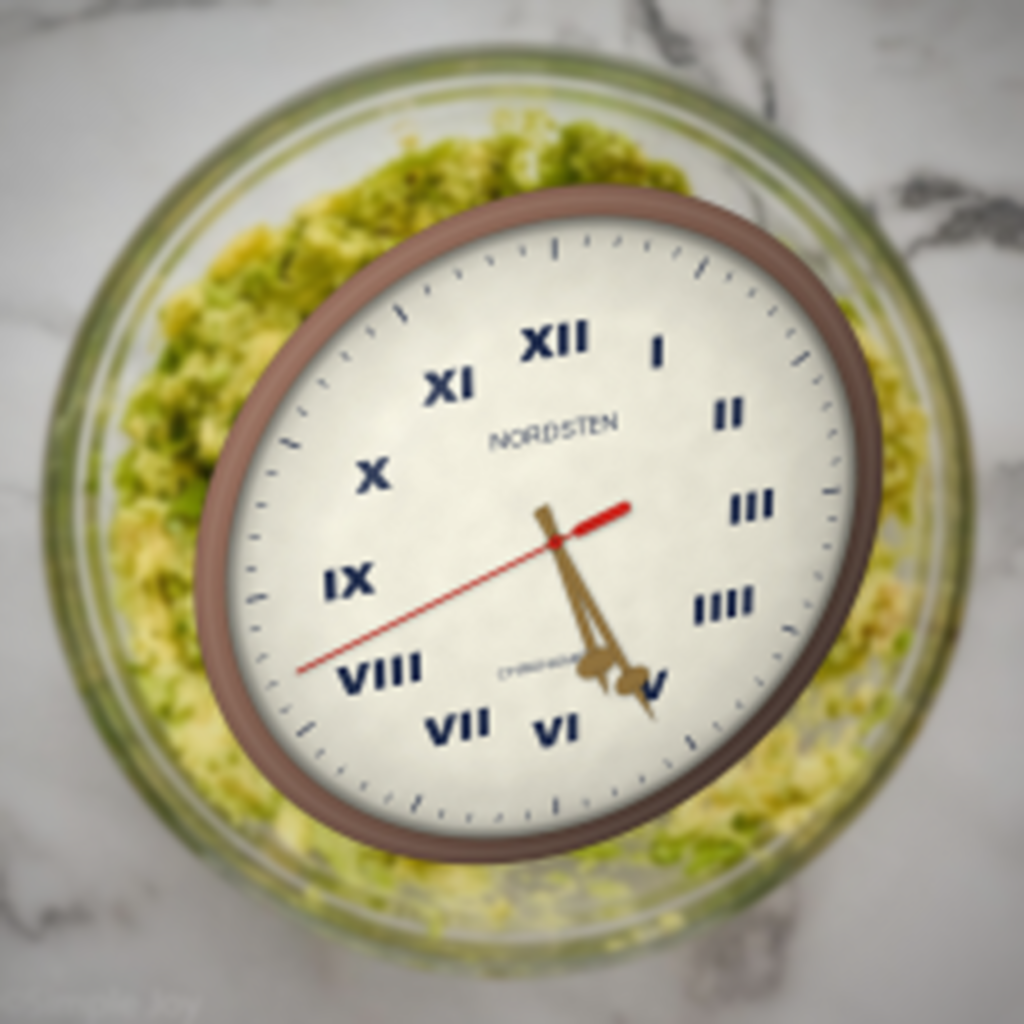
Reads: 5.25.42
